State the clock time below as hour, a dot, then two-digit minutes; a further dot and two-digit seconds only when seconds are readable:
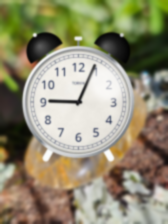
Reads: 9.04
